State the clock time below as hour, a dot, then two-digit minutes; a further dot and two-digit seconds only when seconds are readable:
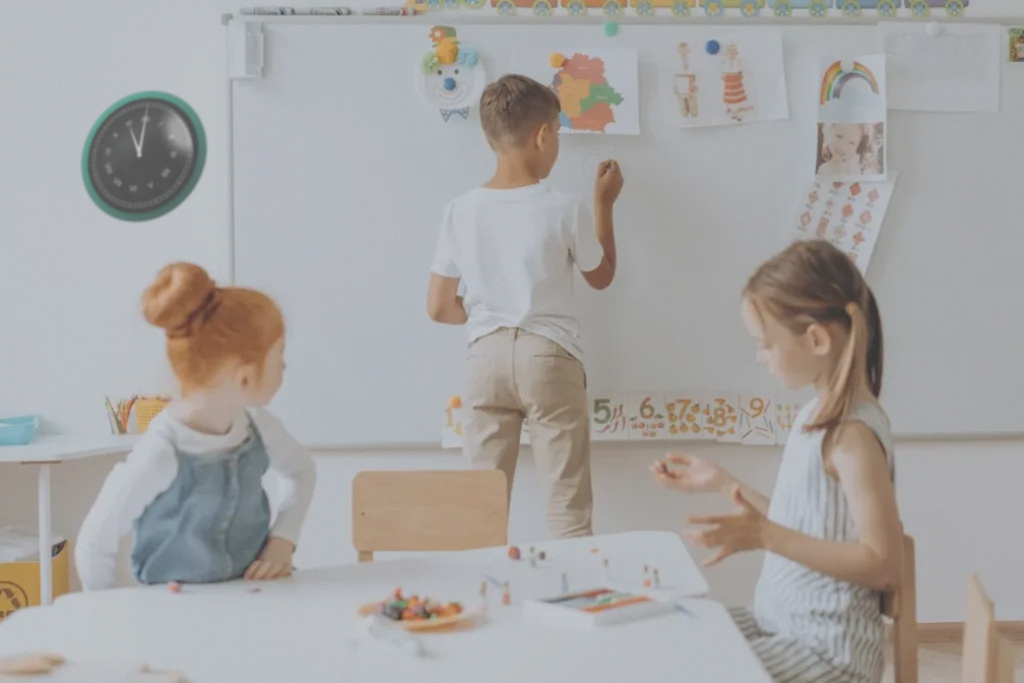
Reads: 11.00
